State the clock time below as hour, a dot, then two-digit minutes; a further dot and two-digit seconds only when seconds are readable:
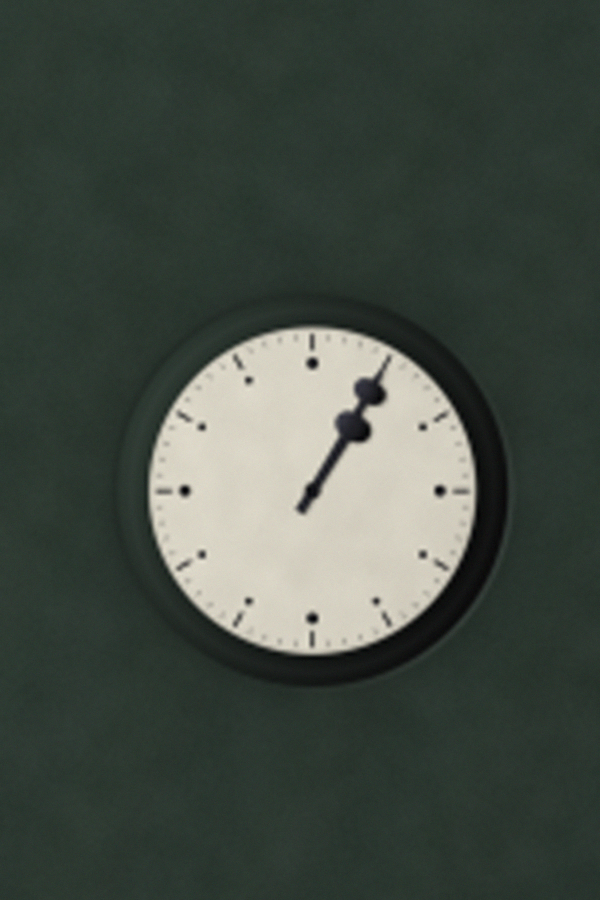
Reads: 1.05
